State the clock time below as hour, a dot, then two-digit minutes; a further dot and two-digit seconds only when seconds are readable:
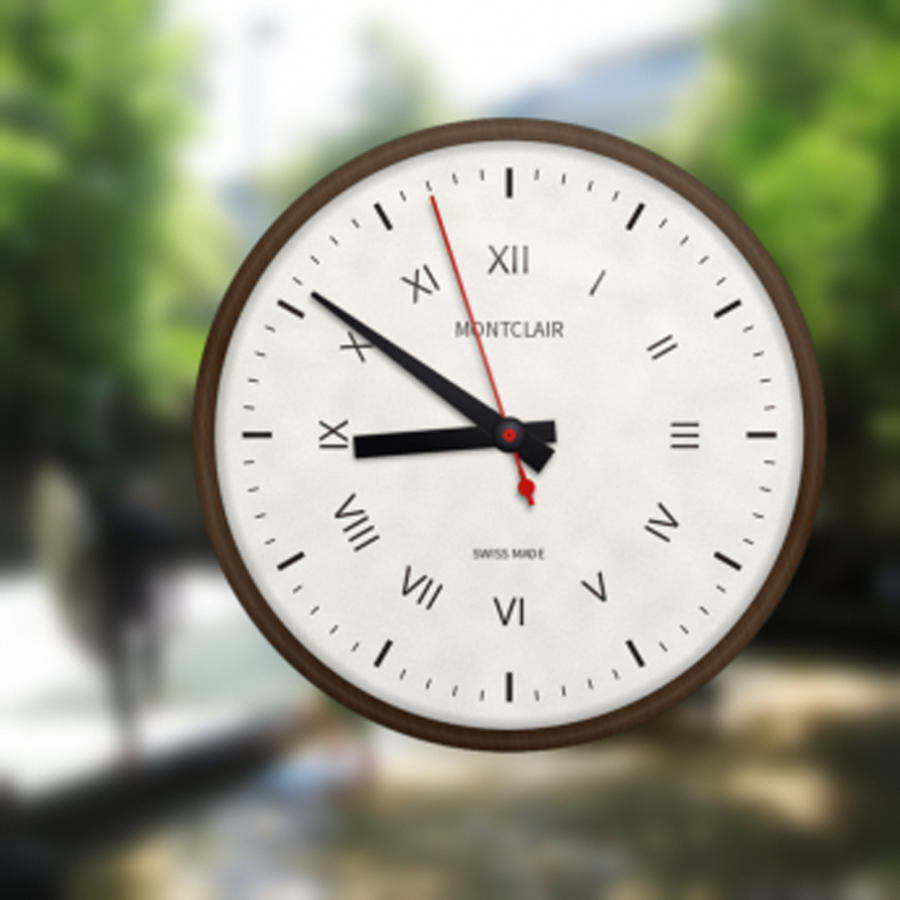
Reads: 8.50.57
